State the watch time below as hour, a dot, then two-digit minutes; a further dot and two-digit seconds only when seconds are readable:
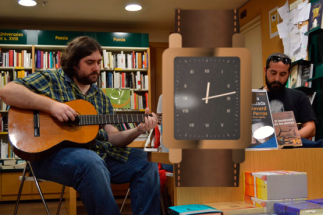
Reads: 12.13
